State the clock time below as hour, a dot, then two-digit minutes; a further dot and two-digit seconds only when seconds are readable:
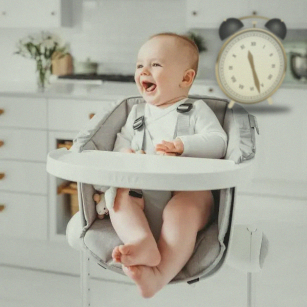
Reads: 11.27
